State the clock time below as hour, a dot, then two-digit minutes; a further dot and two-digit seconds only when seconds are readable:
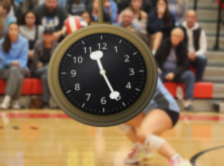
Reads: 11.26
